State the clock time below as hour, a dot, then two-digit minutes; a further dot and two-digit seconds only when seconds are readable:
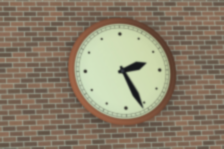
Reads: 2.26
